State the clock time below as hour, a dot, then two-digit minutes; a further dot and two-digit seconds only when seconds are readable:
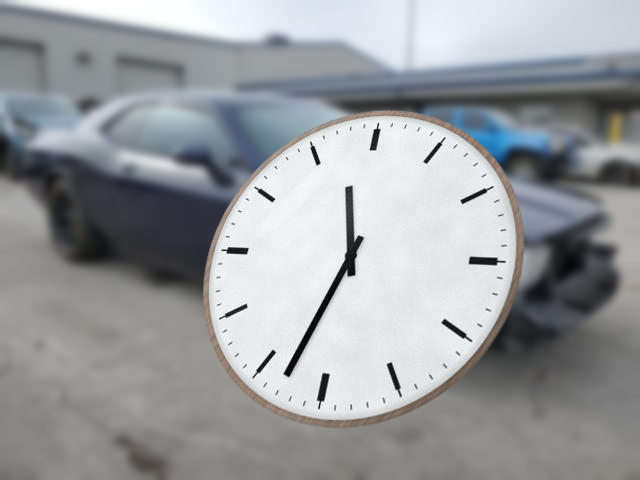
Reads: 11.33
